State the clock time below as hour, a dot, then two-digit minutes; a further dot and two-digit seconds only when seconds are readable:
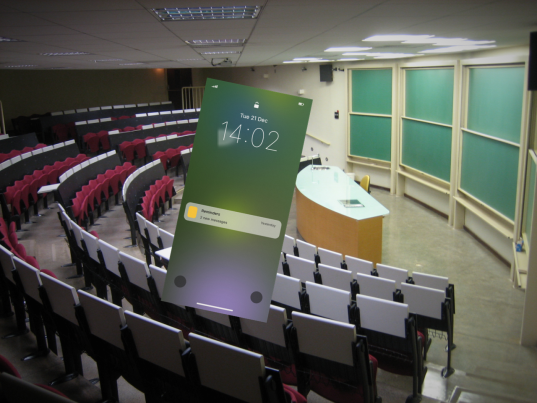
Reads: 14.02
